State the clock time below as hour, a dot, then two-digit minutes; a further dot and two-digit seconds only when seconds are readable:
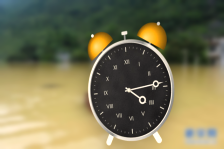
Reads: 4.14
